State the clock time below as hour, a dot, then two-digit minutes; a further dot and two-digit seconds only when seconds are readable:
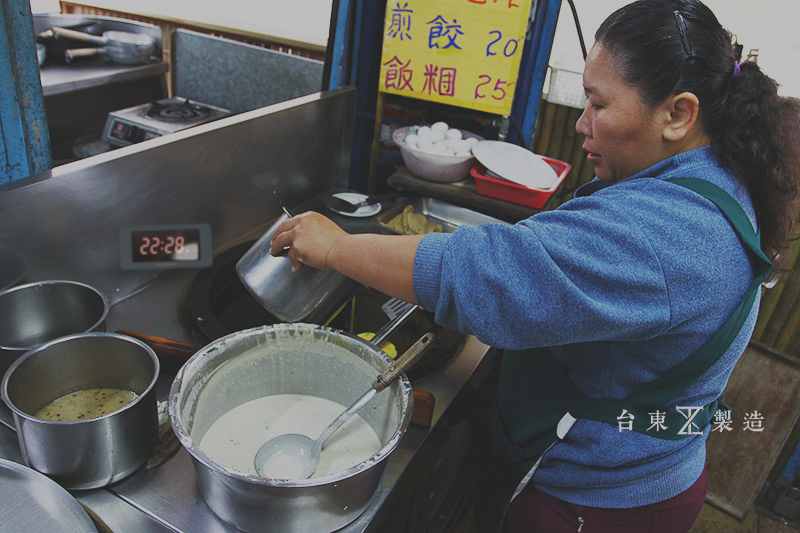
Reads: 22.28
